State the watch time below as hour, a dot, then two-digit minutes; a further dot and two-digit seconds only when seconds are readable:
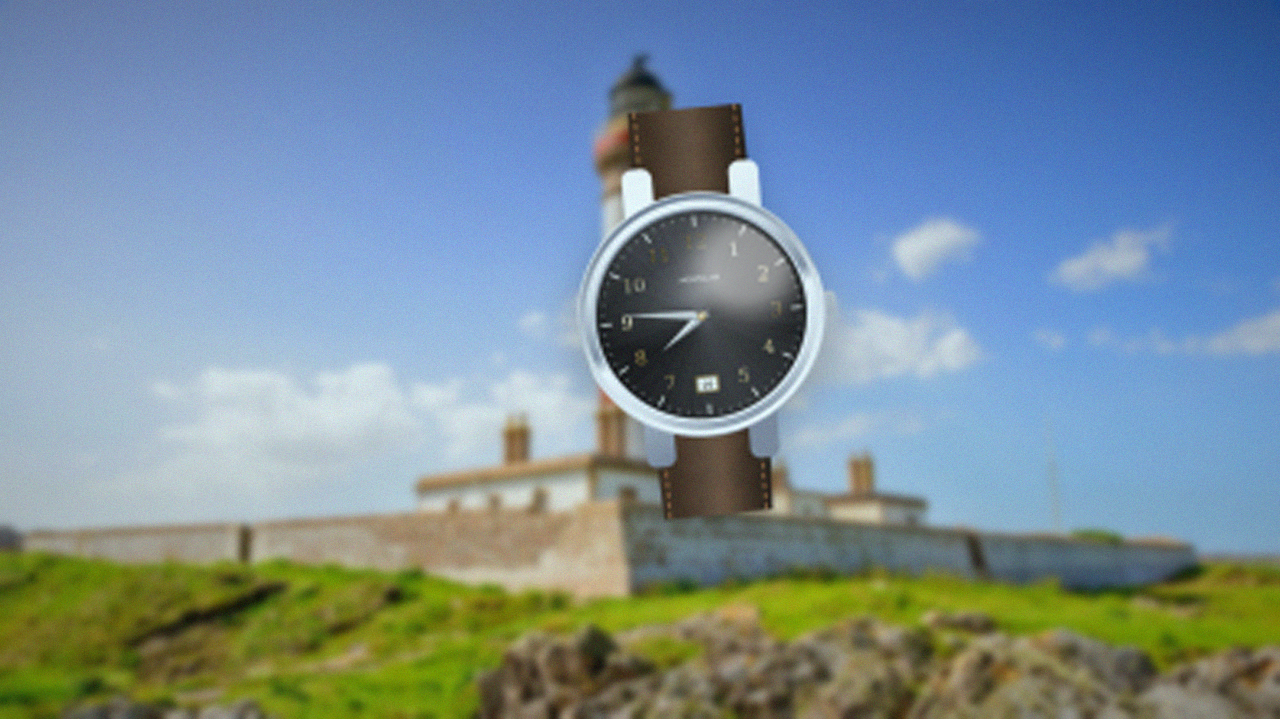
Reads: 7.46
